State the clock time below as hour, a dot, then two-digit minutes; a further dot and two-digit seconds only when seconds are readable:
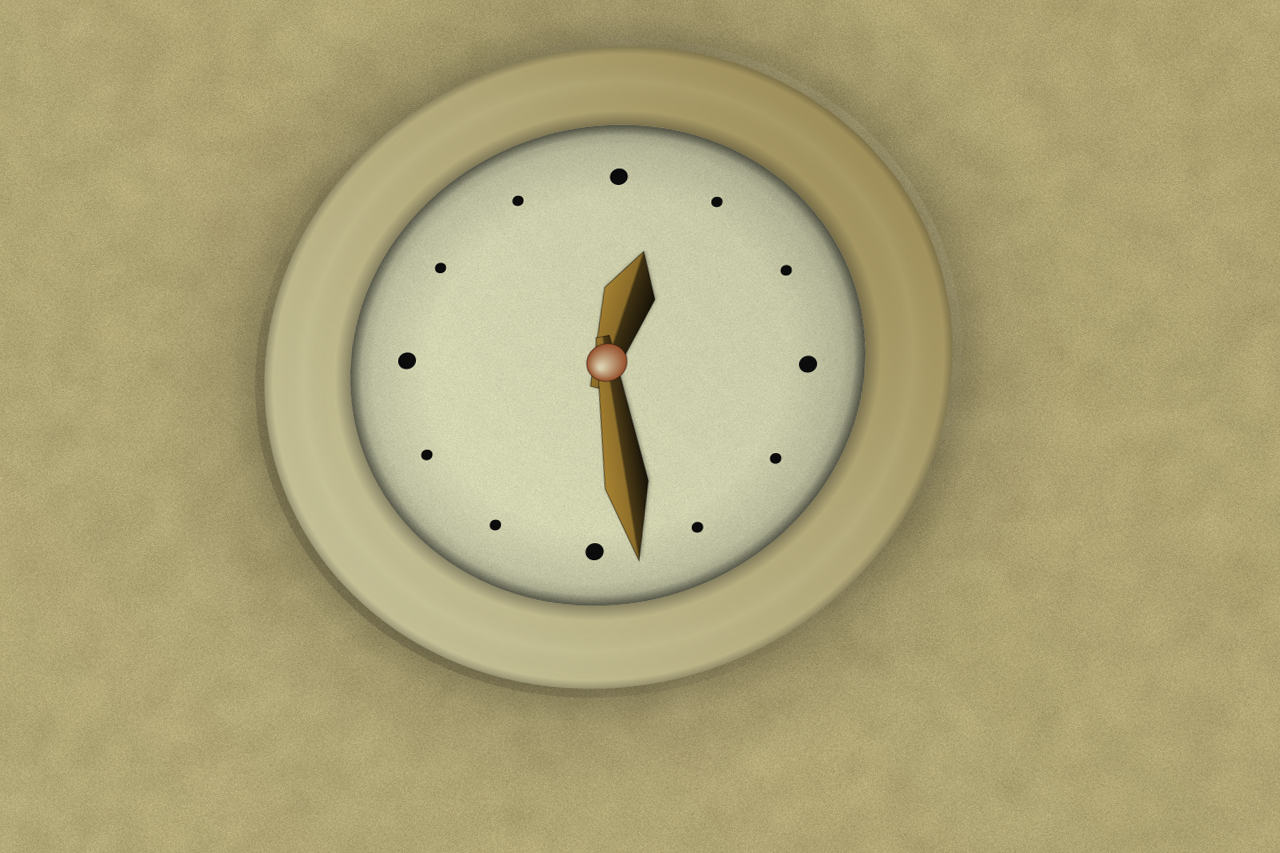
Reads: 12.28
